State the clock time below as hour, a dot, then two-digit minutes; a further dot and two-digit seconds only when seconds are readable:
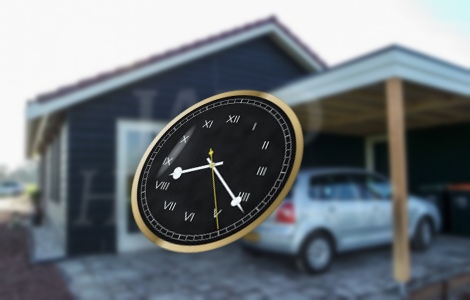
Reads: 8.21.25
